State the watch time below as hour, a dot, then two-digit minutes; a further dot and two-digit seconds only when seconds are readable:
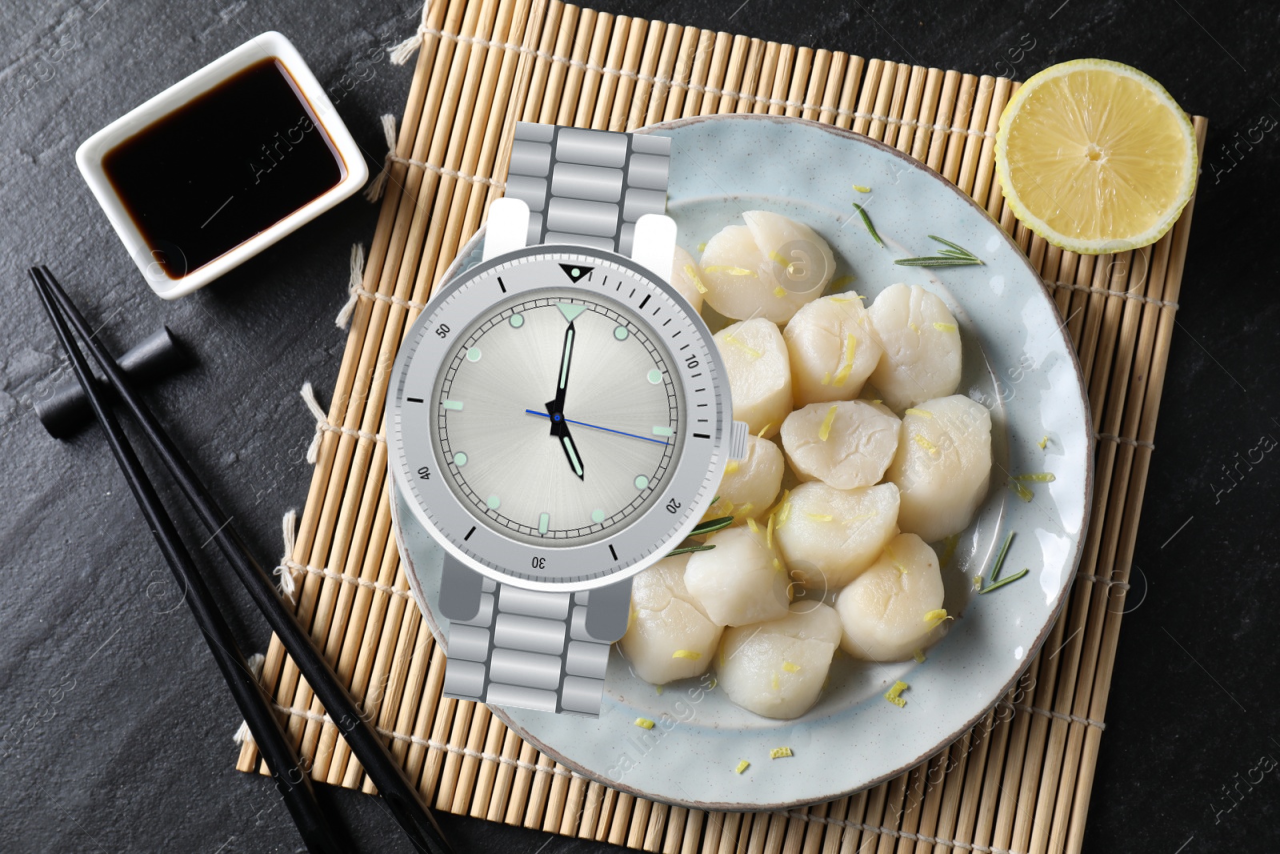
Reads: 5.00.16
